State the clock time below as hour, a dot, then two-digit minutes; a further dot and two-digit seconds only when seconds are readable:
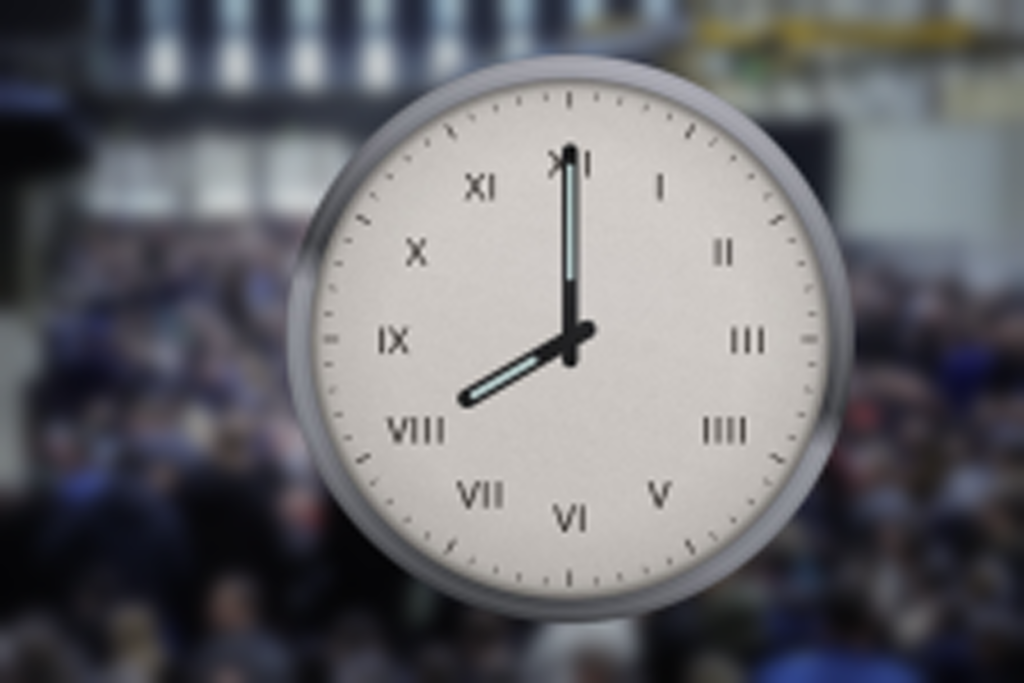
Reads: 8.00
